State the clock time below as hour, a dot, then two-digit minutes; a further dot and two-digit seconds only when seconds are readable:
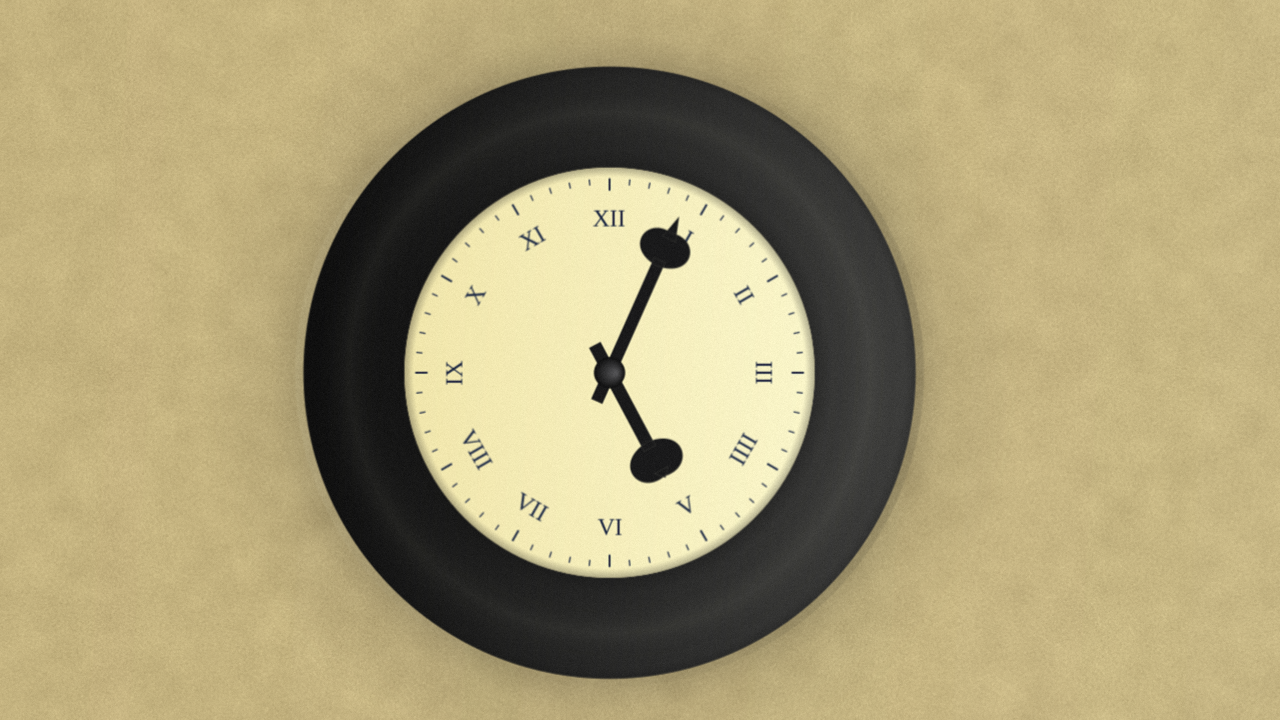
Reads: 5.04
